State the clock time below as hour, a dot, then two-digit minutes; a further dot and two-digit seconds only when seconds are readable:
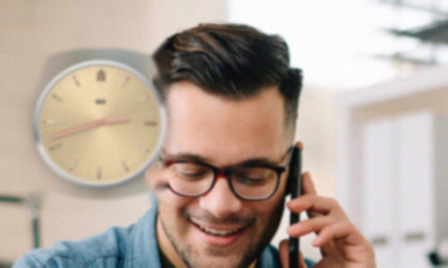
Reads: 2.42
